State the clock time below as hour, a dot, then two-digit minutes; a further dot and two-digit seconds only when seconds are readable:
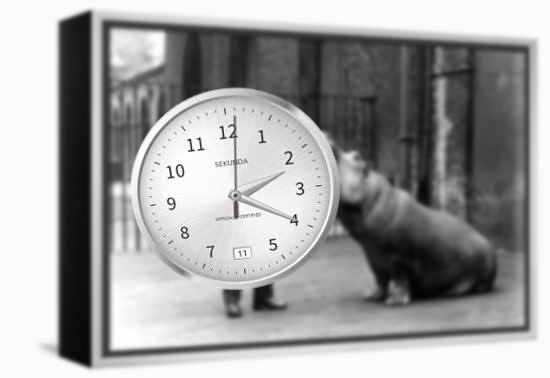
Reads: 2.20.01
